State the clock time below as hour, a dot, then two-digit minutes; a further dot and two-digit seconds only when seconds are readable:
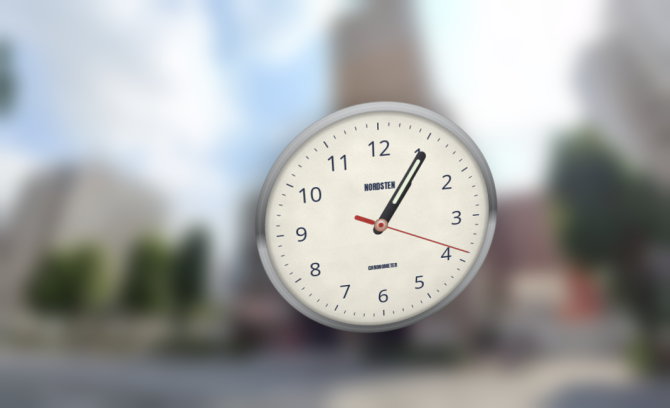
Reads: 1.05.19
